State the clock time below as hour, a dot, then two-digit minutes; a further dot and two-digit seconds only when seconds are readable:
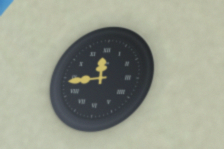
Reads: 11.44
